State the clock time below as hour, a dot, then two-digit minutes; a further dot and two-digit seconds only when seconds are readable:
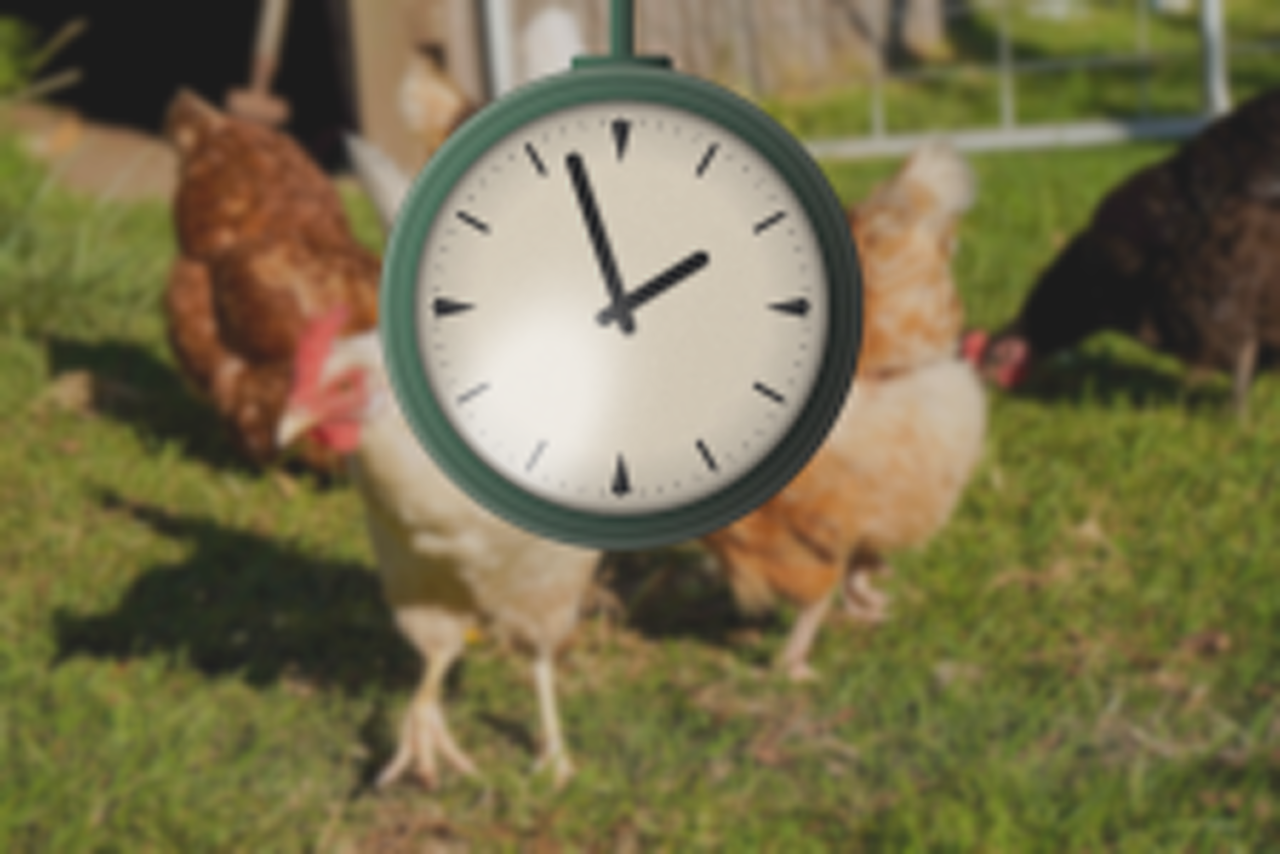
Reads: 1.57
